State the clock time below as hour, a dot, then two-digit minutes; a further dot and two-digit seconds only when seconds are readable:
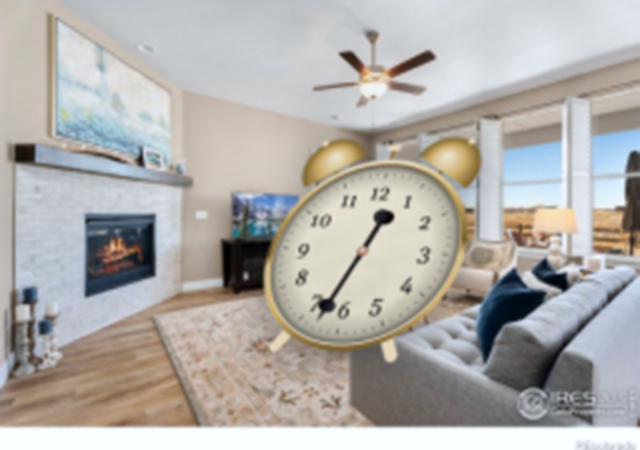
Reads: 12.33
